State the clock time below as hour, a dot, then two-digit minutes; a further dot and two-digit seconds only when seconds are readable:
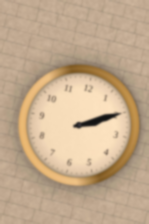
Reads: 2.10
